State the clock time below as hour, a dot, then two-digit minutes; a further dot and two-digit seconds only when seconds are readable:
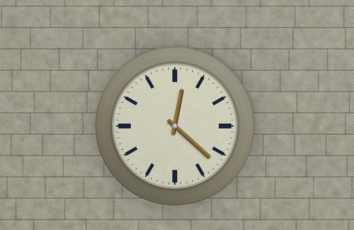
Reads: 12.22
